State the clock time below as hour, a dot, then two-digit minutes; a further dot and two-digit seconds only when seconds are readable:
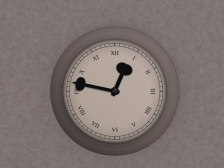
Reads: 12.47
